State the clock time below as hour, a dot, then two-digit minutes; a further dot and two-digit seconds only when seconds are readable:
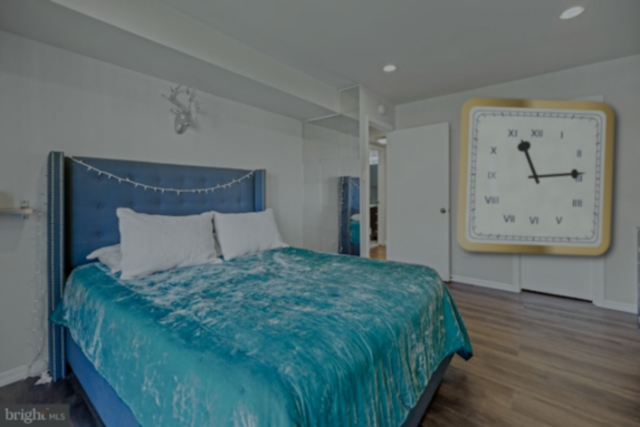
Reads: 11.14
